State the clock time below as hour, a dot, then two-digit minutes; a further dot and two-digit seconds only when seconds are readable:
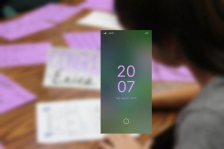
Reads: 20.07
